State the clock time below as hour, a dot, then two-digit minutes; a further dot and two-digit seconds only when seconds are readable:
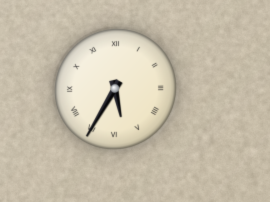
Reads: 5.35
